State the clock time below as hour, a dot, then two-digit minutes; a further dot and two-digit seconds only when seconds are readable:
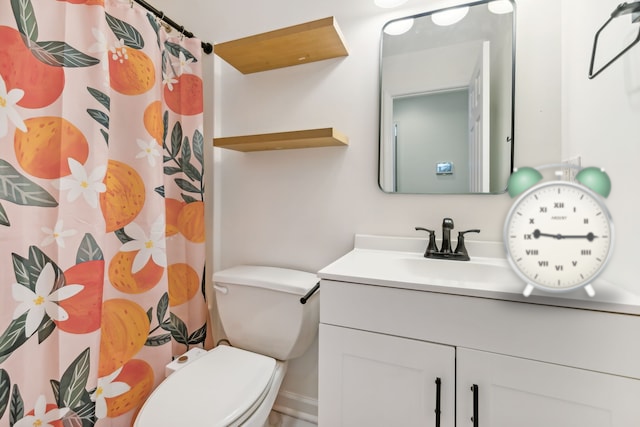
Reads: 9.15
